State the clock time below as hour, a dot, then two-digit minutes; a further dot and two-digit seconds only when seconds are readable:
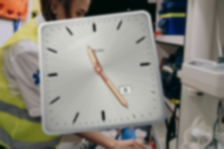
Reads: 11.25
